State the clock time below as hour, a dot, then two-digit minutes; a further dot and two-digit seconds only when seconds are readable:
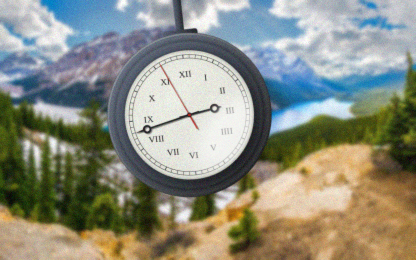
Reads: 2.42.56
